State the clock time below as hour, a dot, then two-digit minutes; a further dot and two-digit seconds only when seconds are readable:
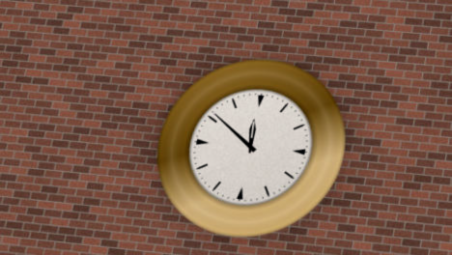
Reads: 11.51
